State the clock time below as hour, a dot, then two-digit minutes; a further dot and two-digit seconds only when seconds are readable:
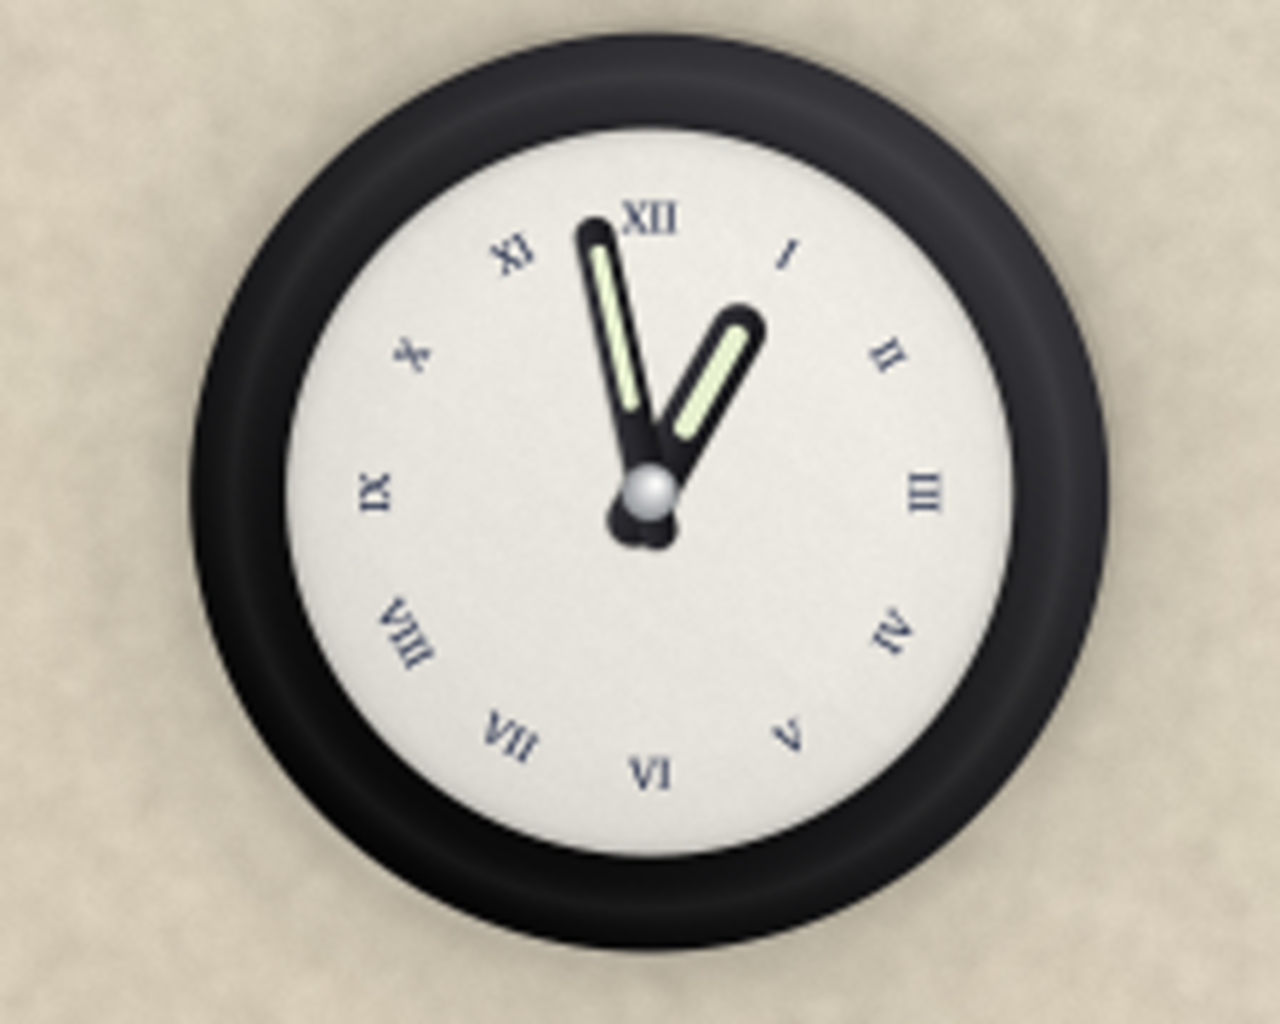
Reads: 12.58
